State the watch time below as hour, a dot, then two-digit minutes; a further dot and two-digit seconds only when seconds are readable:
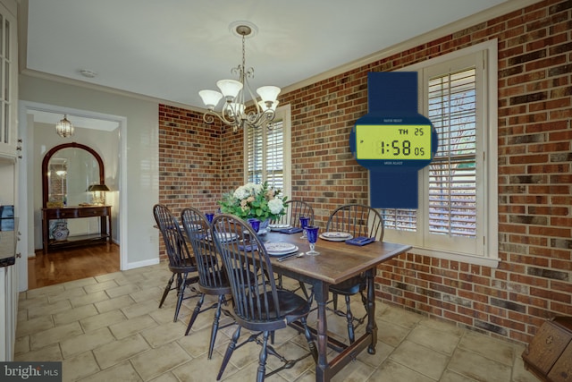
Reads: 1.58.05
